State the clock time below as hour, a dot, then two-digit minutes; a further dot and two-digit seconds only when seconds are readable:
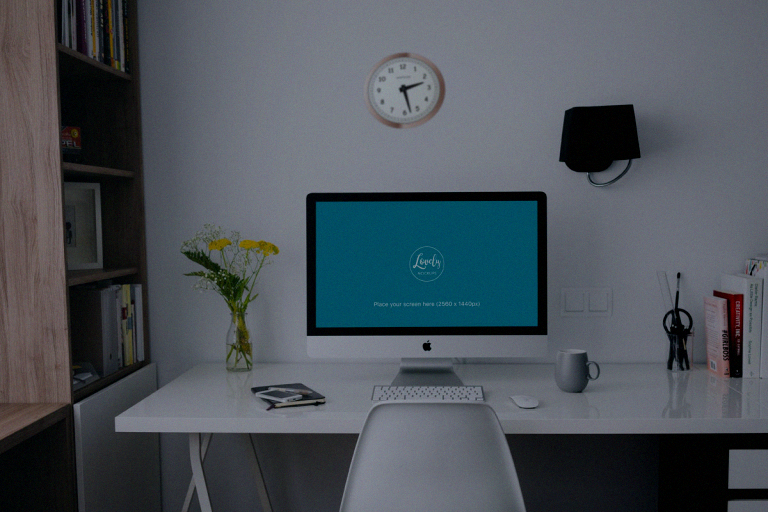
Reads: 2.28
